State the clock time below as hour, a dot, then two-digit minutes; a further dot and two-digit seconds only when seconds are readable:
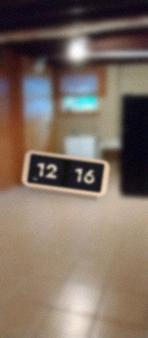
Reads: 12.16
